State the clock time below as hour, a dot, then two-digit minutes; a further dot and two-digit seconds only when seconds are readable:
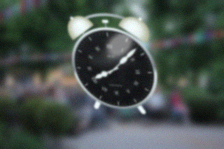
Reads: 8.08
